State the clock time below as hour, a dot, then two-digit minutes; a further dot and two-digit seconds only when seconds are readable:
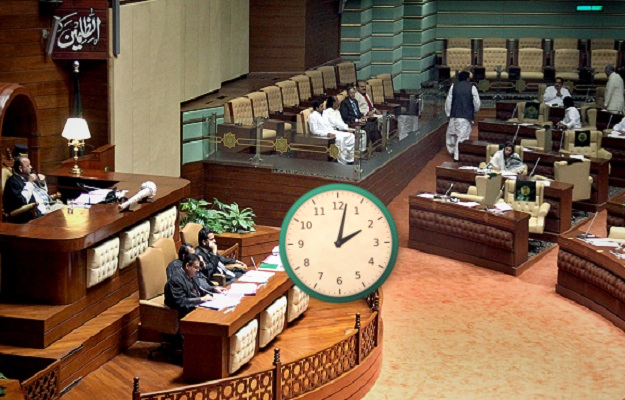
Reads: 2.02
